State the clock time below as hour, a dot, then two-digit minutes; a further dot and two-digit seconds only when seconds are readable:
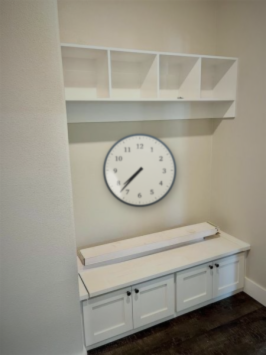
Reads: 7.37
